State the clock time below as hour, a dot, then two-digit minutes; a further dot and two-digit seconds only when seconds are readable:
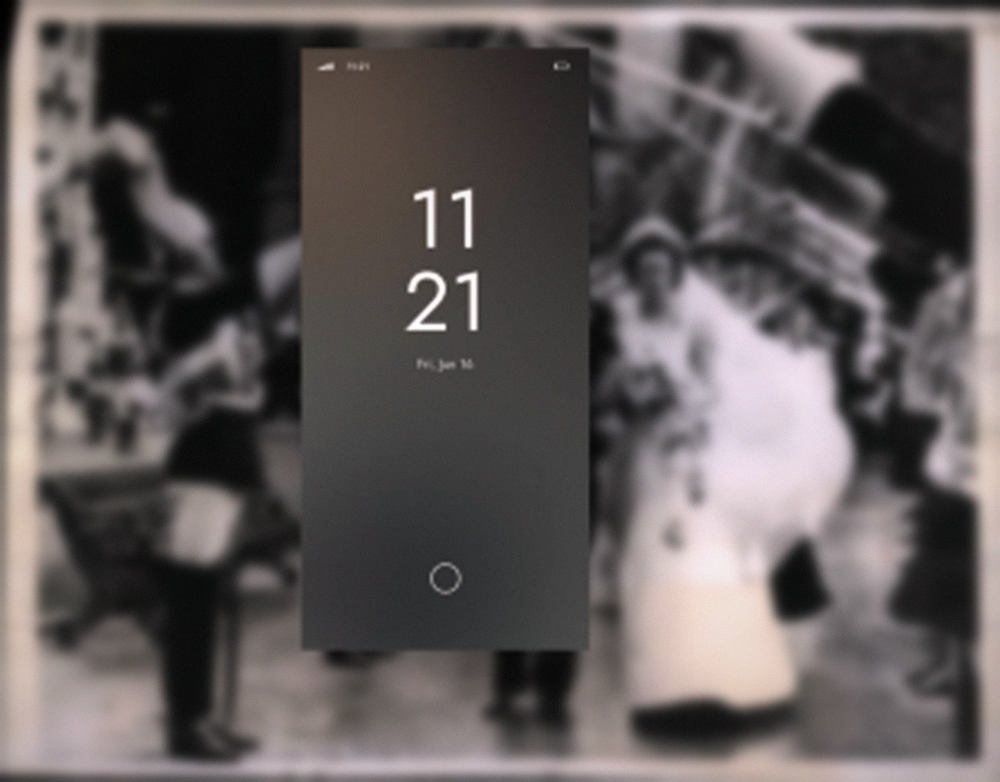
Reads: 11.21
